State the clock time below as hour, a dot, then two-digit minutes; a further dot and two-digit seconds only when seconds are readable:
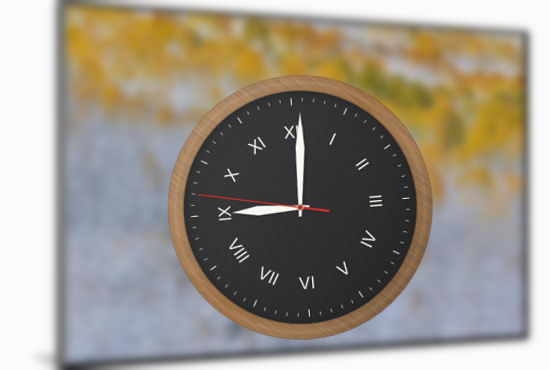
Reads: 9.00.47
